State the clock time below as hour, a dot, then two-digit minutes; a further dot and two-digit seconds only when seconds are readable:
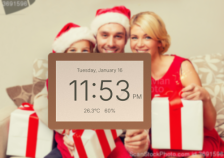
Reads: 11.53
